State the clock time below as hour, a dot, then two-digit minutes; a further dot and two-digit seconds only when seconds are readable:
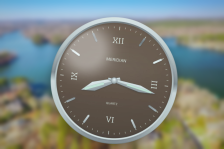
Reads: 8.17
